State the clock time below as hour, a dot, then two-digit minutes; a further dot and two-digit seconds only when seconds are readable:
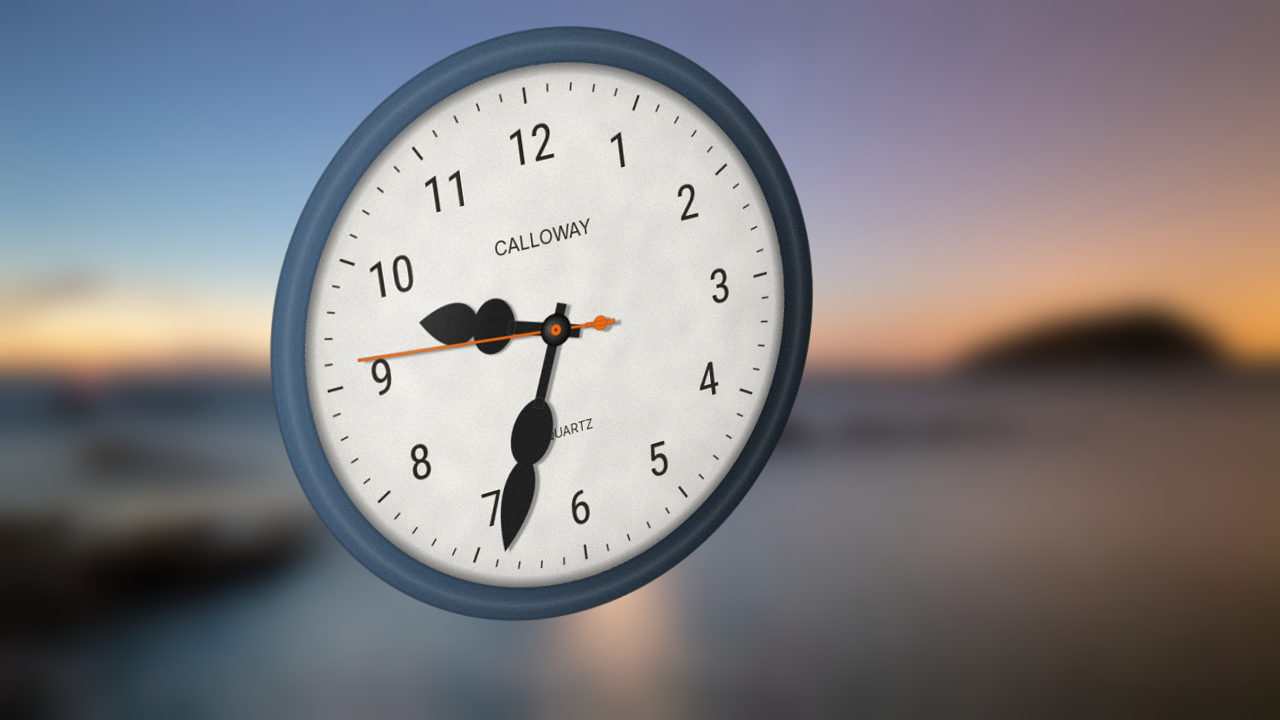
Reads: 9.33.46
